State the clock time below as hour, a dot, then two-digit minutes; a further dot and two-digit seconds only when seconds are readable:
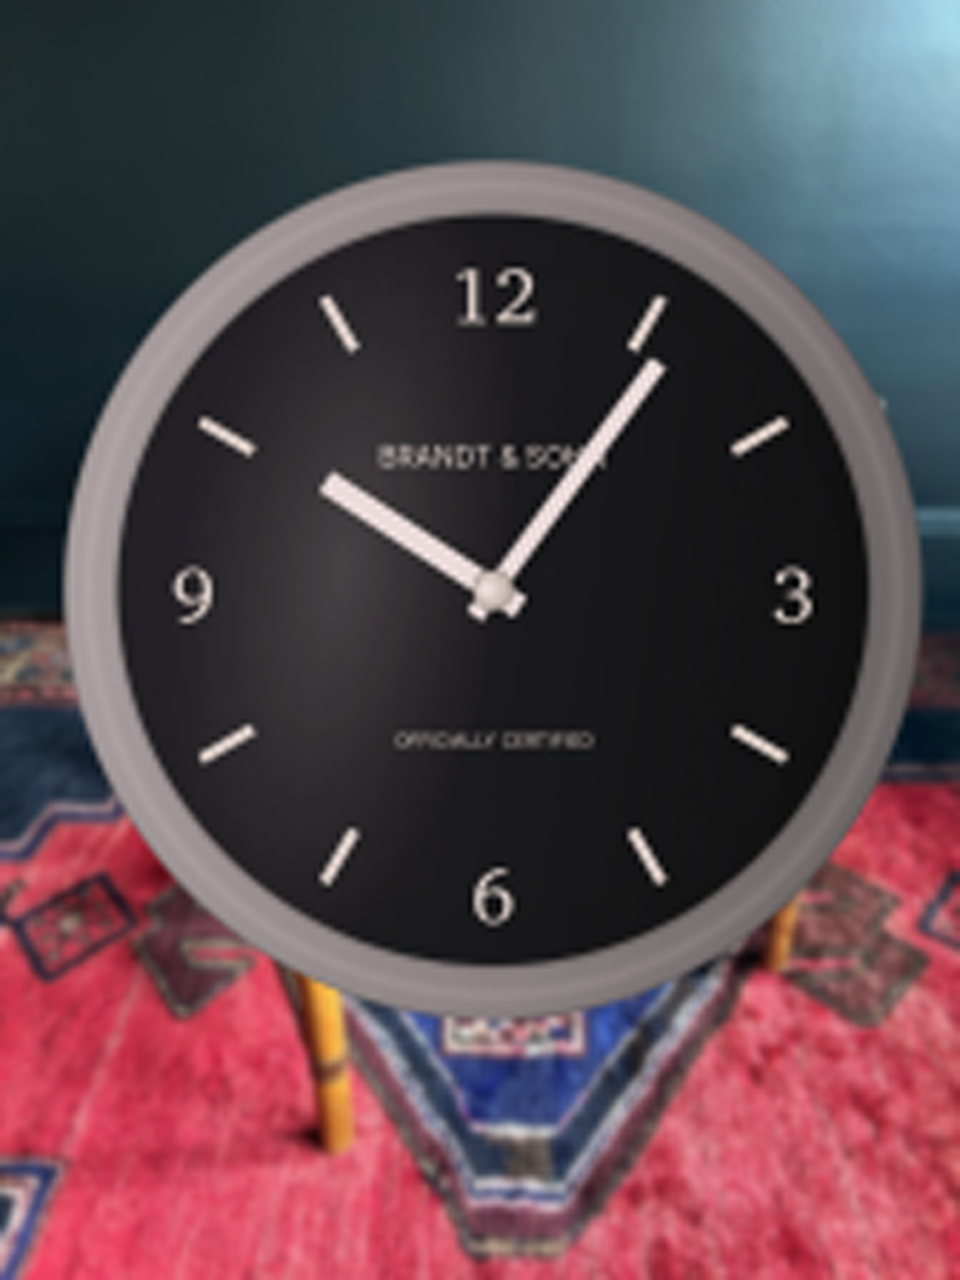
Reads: 10.06
